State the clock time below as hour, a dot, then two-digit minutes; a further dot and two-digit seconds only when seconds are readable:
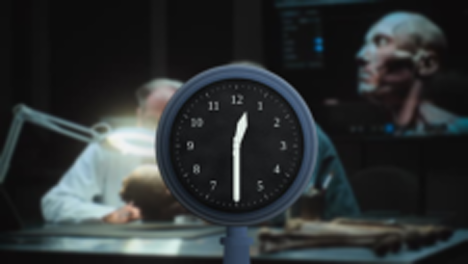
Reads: 12.30
